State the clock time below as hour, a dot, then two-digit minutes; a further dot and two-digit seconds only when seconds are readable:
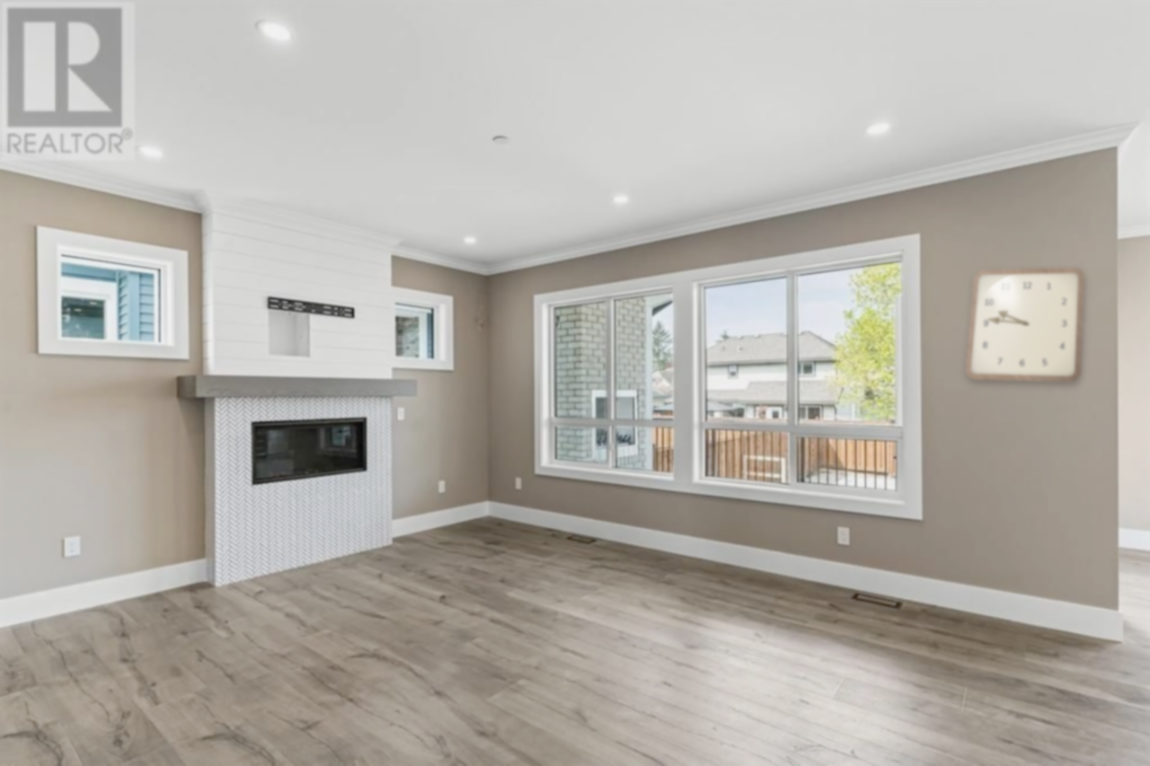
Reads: 9.46
